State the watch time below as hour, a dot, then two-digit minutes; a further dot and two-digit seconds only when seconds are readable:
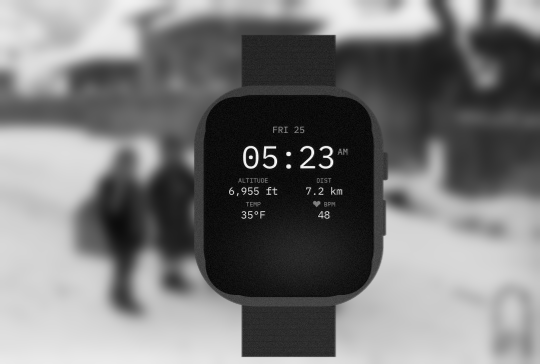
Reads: 5.23
